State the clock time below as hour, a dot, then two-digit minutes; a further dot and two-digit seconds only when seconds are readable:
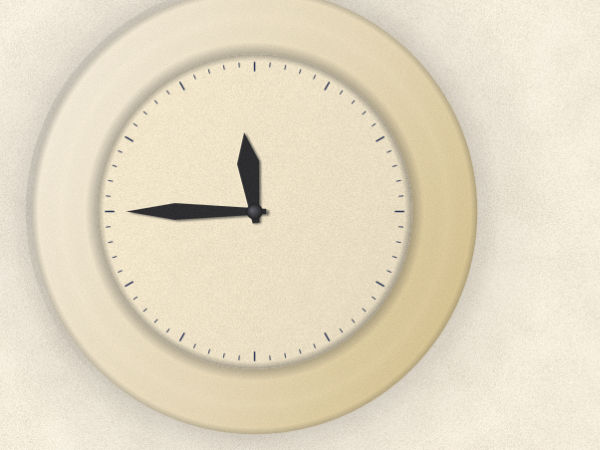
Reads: 11.45
